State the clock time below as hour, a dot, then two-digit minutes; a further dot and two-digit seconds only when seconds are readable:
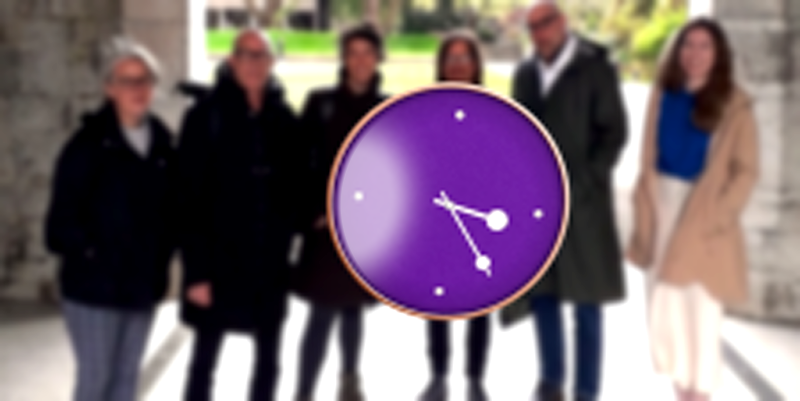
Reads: 3.24
